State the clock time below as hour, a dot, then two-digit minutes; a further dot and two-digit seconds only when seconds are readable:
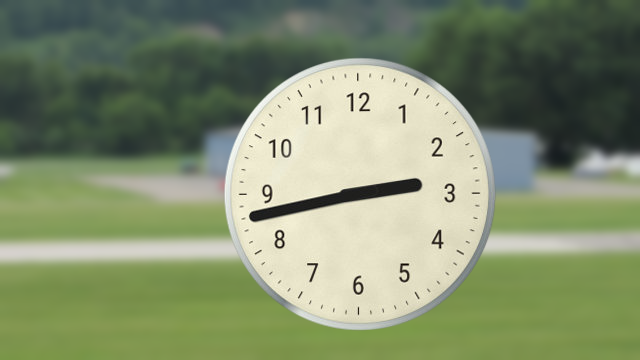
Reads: 2.43
